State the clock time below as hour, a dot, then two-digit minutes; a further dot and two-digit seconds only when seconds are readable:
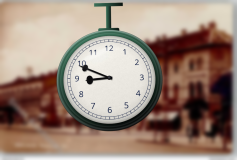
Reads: 8.49
